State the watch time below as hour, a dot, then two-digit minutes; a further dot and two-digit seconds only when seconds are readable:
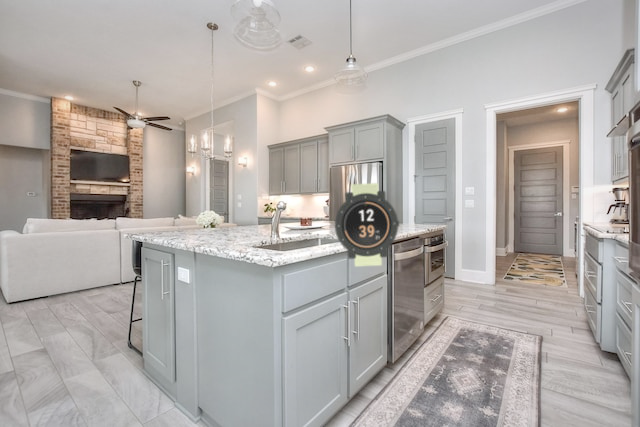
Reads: 12.39
